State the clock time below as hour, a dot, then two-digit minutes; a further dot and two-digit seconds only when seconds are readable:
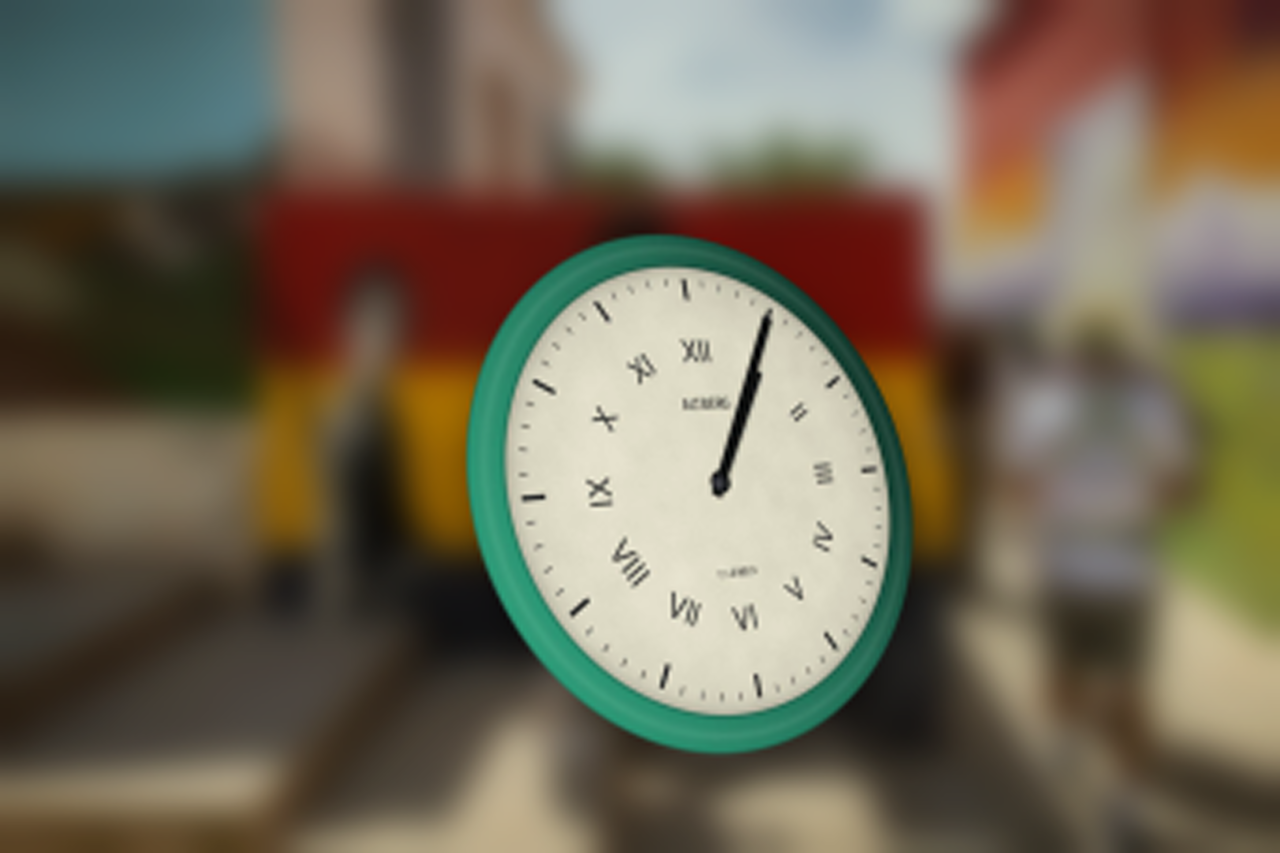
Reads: 1.05
